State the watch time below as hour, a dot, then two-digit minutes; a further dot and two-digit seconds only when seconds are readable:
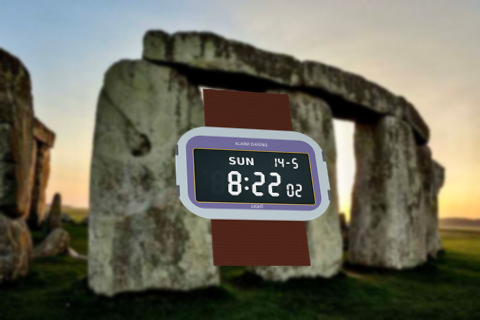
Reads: 8.22.02
